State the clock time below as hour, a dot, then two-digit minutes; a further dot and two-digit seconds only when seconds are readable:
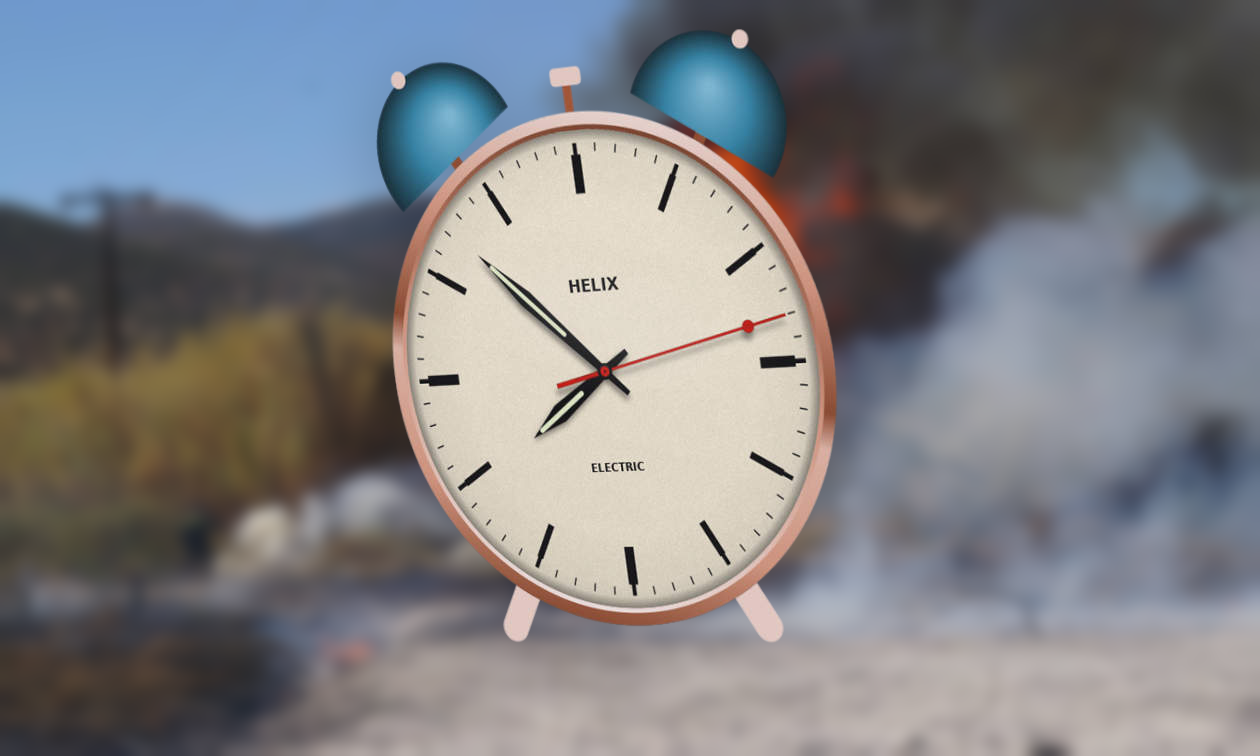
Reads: 7.52.13
